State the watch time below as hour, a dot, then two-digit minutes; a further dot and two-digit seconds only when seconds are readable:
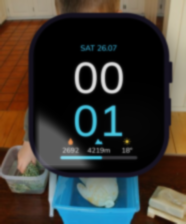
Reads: 0.01
